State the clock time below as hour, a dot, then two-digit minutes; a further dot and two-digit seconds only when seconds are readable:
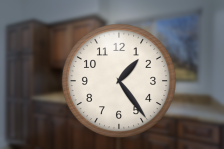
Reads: 1.24
